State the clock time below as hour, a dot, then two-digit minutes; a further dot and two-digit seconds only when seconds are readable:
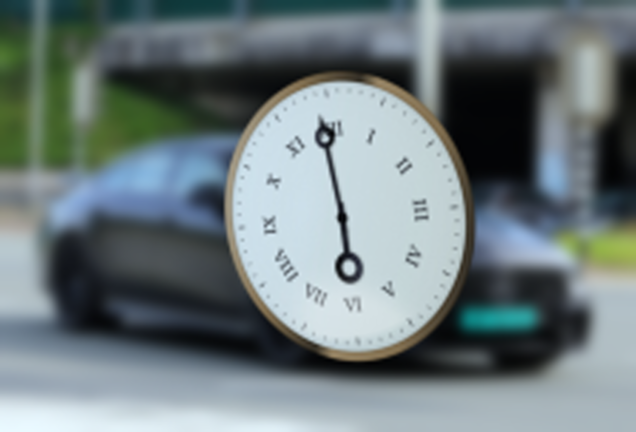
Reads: 5.59
